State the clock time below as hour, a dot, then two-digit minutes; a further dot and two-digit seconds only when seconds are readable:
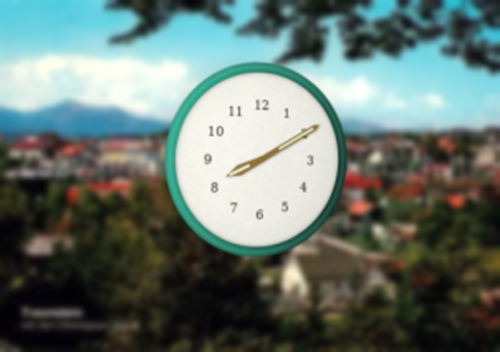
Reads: 8.10
